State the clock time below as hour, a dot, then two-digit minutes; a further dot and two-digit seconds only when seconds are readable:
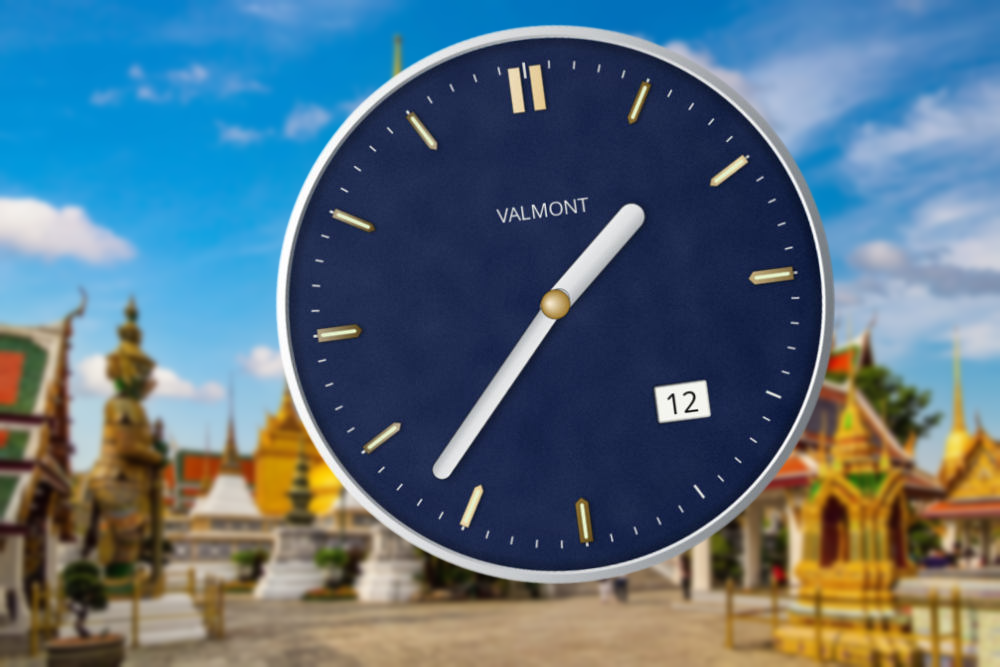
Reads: 1.37
